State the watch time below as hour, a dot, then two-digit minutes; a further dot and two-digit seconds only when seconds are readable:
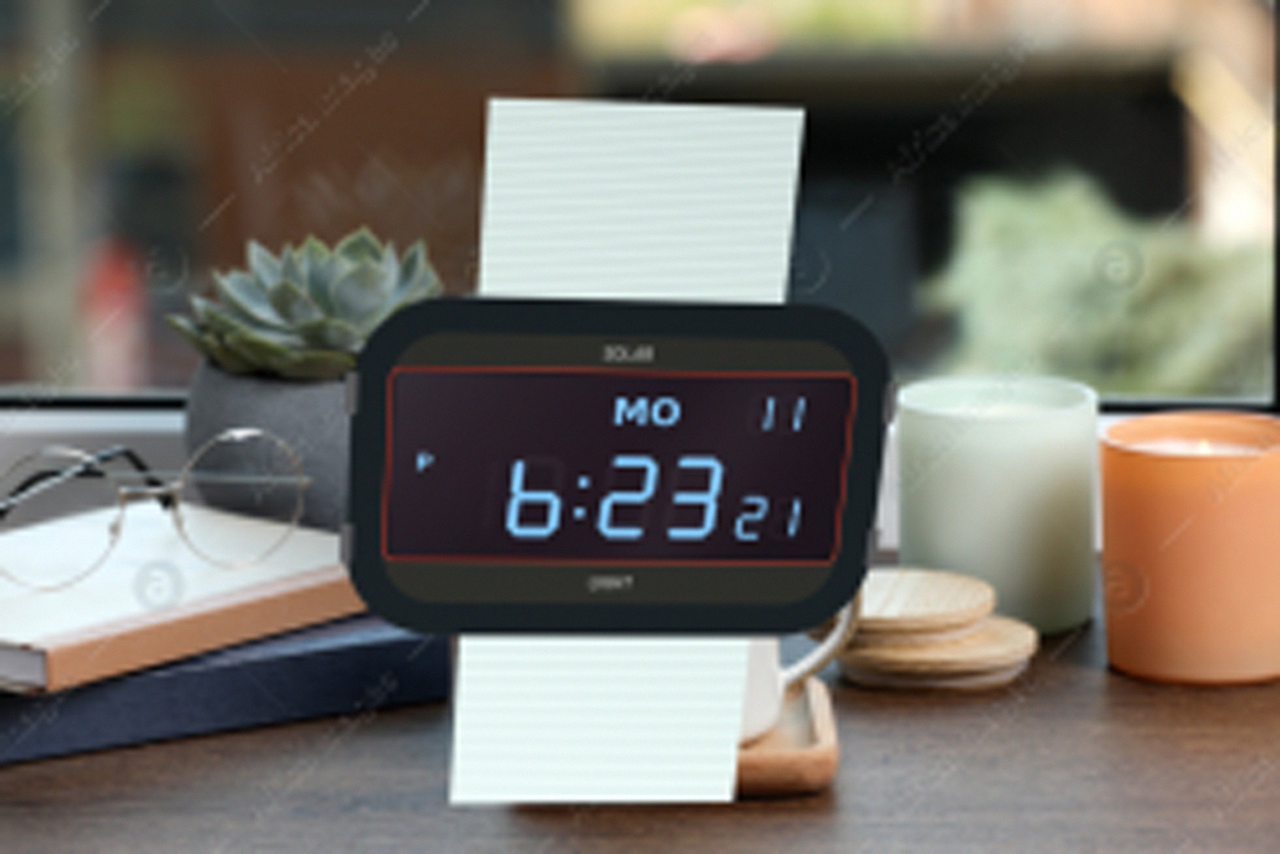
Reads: 6.23.21
